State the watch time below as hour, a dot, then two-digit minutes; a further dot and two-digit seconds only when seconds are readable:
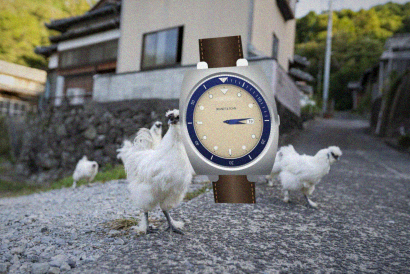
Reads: 3.14
